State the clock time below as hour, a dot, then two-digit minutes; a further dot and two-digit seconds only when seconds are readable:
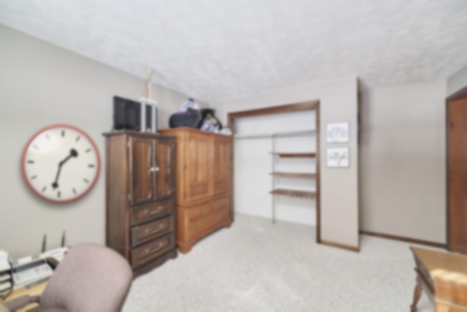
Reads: 1.32
